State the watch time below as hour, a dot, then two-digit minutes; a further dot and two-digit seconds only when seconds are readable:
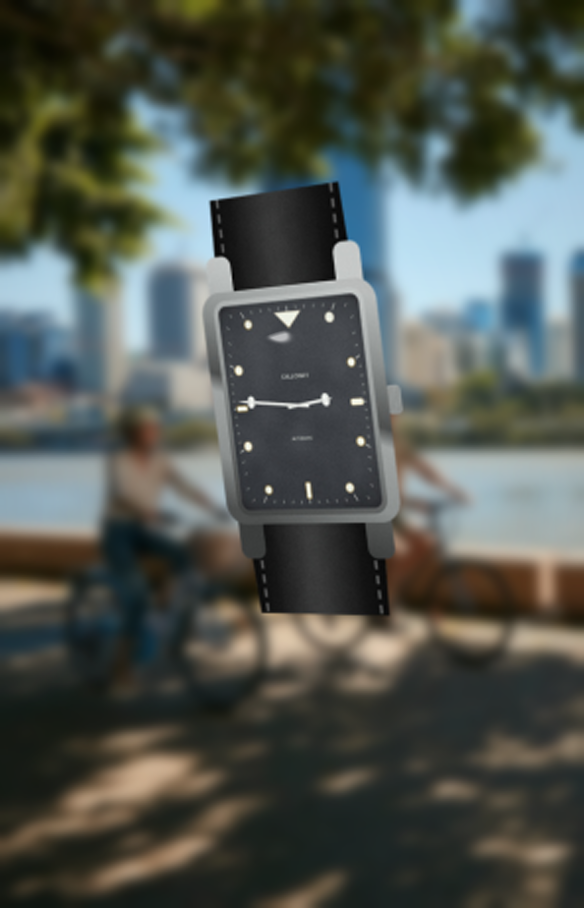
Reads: 2.46
